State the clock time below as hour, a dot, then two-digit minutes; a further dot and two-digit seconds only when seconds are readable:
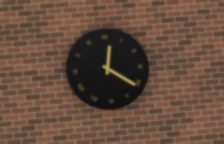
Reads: 12.21
